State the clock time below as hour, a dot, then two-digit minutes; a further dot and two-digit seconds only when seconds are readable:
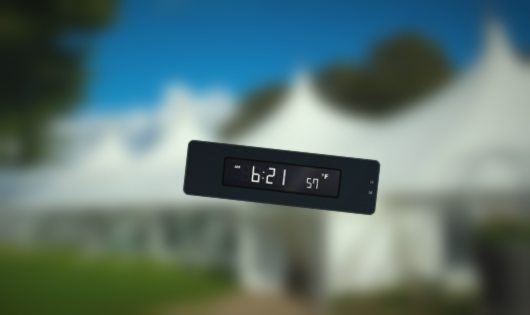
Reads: 6.21
